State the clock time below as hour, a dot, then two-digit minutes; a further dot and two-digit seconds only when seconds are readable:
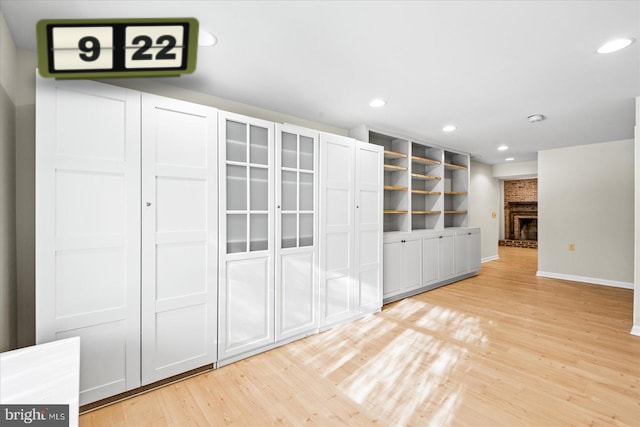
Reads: 9.22
